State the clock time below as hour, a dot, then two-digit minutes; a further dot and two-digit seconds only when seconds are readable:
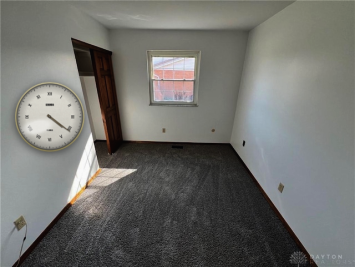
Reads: 4.21
